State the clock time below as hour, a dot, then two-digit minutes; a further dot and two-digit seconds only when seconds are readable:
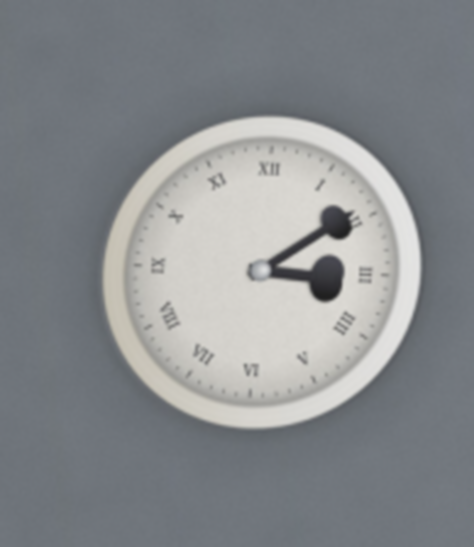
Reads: 3.09
